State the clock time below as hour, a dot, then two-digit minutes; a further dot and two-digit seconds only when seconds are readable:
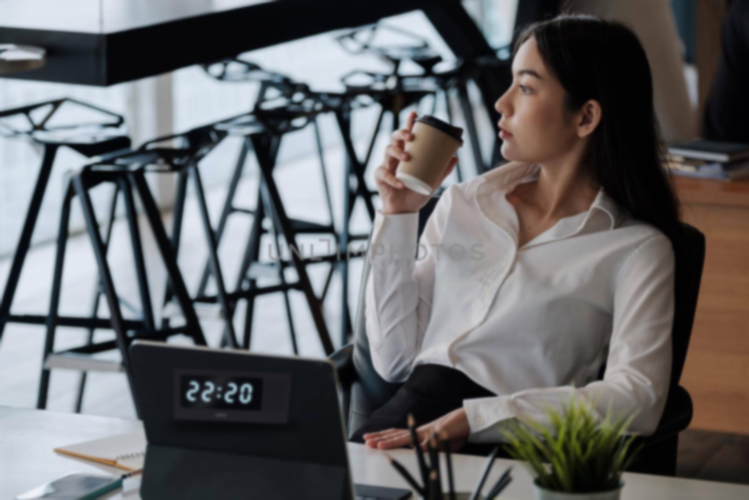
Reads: 22.20
